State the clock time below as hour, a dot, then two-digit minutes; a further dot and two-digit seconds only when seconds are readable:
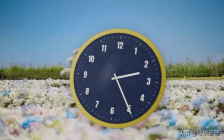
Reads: 2.25
